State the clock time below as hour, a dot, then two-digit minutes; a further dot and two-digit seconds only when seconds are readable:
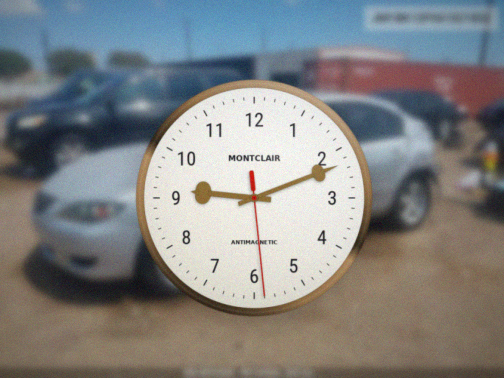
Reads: 9.11.29
